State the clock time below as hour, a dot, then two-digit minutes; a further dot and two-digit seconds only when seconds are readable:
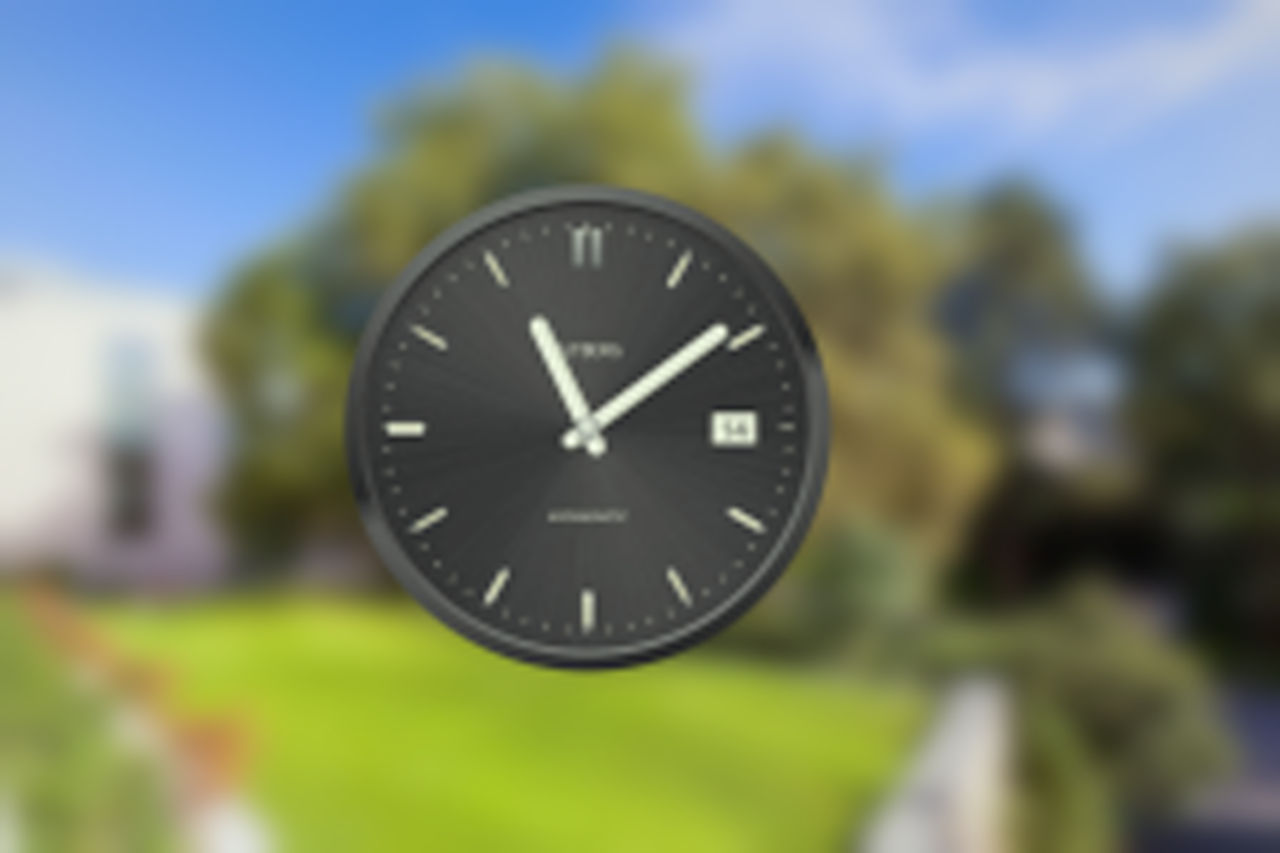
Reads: 11.09
